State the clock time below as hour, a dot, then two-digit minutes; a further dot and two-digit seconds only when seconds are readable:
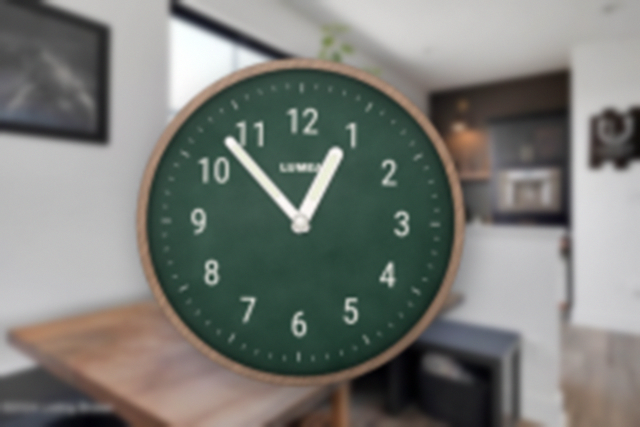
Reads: 12.53
